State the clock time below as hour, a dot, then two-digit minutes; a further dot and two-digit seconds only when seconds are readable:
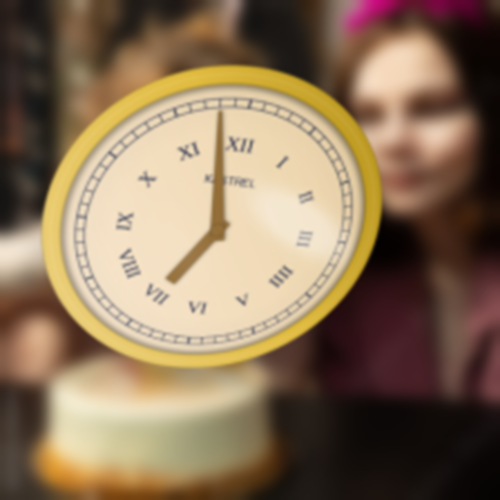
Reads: 6.58
